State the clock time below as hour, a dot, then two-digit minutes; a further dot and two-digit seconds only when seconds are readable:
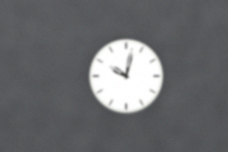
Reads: 10.02
